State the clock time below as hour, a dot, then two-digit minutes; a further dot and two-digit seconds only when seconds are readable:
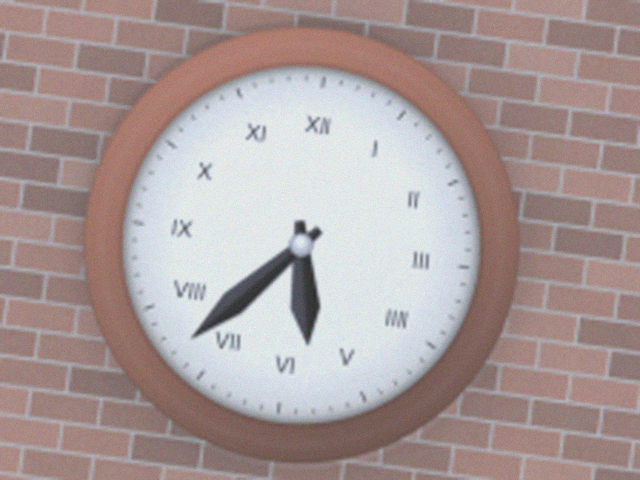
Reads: 5.37
